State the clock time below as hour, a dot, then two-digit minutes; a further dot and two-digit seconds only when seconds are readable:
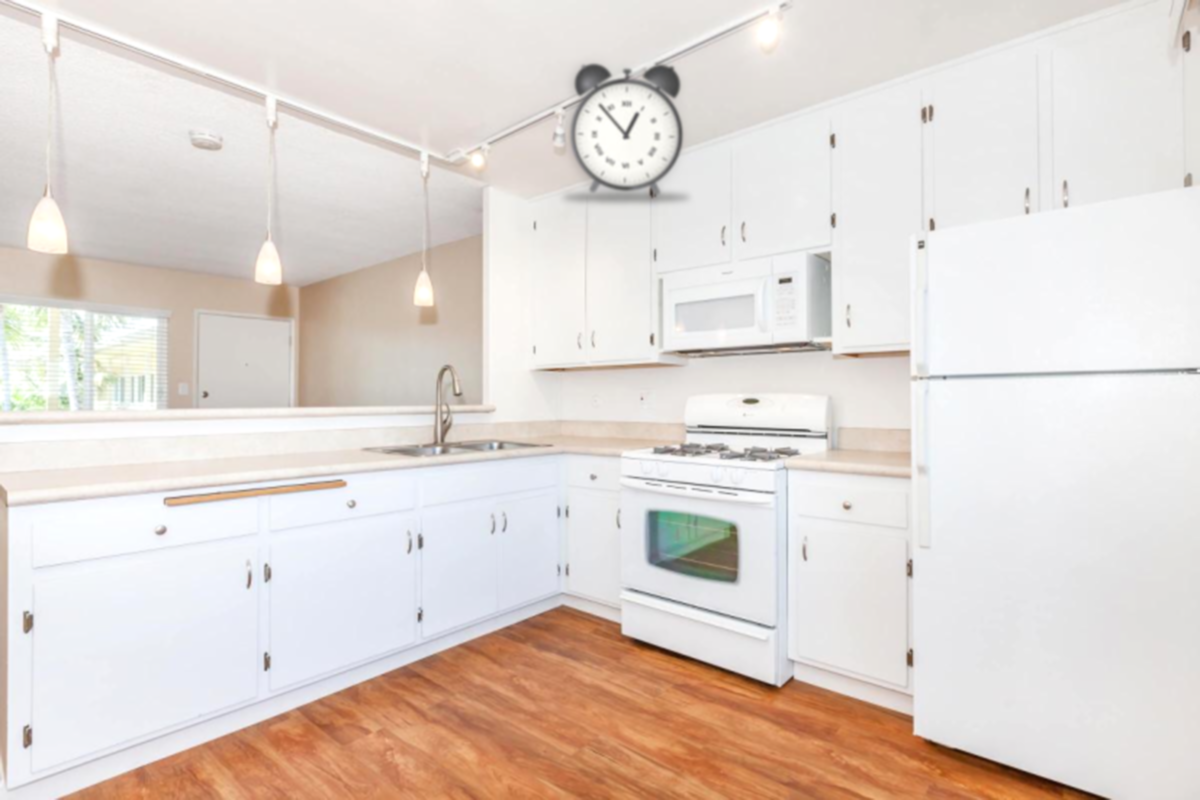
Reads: 12.53
